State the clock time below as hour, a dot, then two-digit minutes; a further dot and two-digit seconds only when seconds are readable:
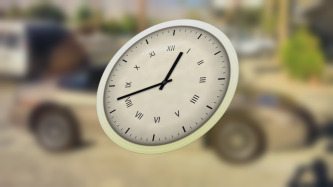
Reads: 12.42
